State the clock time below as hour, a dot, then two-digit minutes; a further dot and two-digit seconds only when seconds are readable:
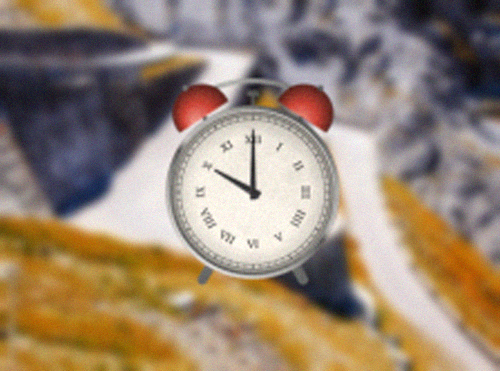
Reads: 10.00
